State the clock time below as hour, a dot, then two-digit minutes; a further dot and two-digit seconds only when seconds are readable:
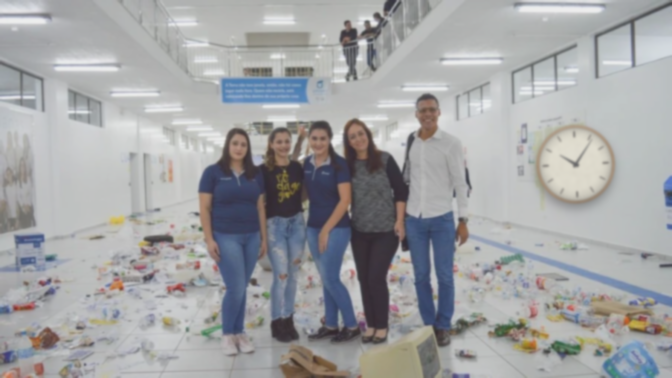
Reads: 10.06
